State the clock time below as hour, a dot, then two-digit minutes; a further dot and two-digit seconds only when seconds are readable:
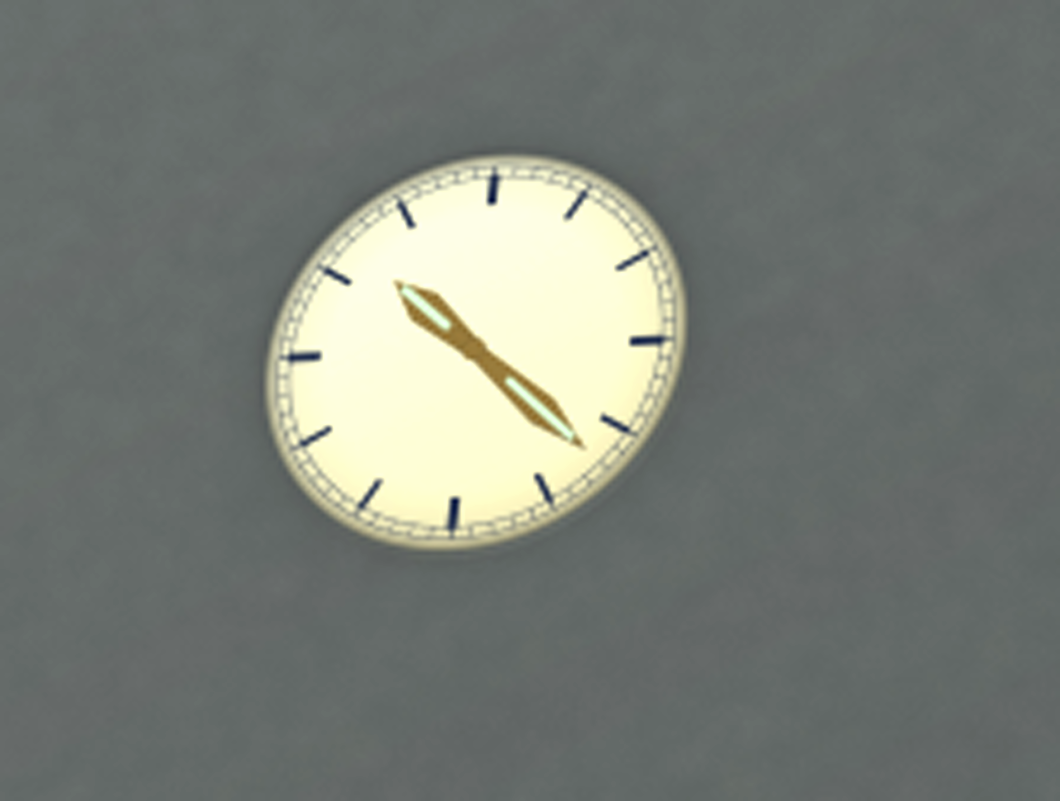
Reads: 10.22
